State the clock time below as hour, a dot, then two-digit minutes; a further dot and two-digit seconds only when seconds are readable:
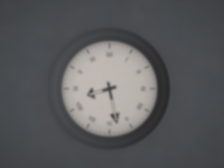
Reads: 8.28
